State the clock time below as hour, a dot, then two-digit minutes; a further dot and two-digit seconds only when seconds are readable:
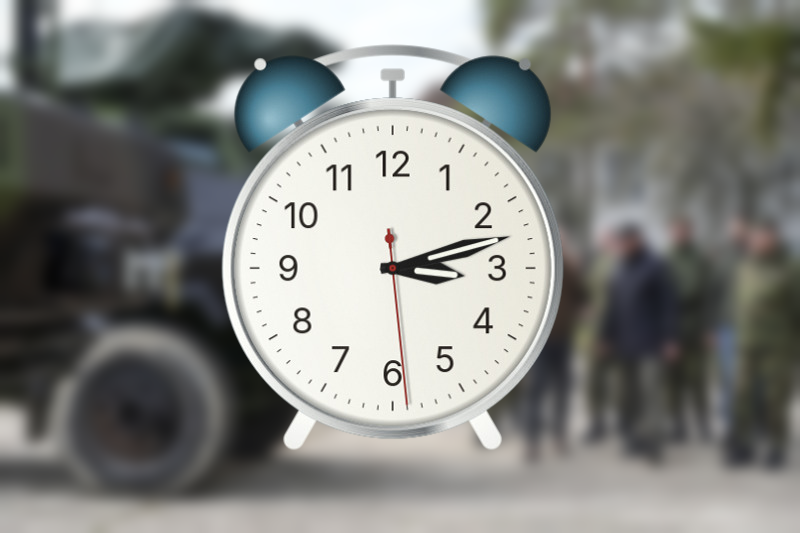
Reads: 3.12.29
